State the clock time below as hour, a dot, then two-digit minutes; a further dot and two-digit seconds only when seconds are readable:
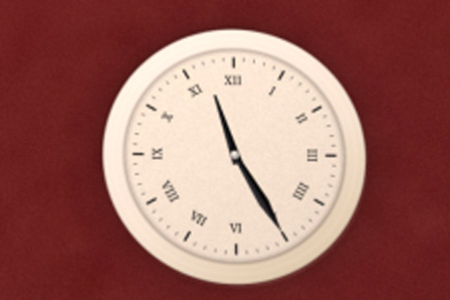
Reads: 11.25
